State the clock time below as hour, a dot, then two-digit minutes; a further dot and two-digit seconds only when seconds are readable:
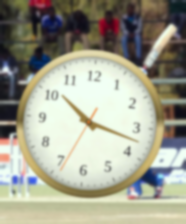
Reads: 10.17.34
